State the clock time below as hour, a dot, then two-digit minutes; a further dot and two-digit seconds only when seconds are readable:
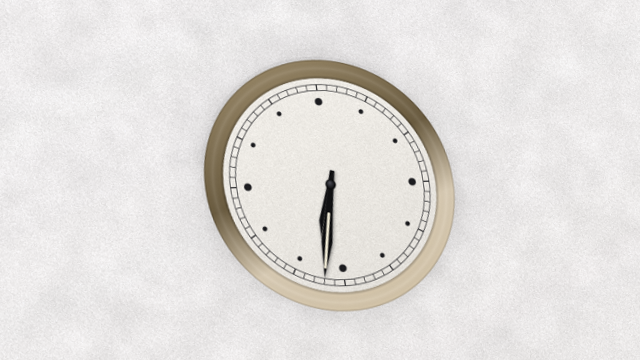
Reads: 6.32
